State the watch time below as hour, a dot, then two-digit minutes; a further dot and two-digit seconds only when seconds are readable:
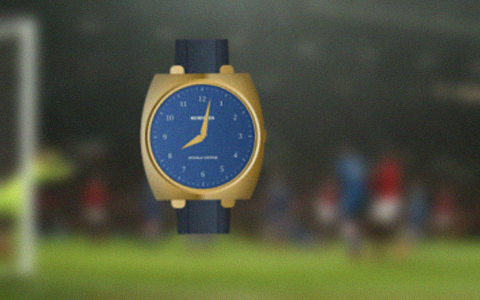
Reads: 8.02
